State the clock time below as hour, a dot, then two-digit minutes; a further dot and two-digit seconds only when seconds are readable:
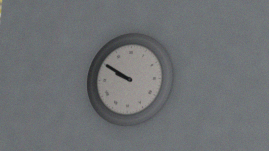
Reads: 9.50
